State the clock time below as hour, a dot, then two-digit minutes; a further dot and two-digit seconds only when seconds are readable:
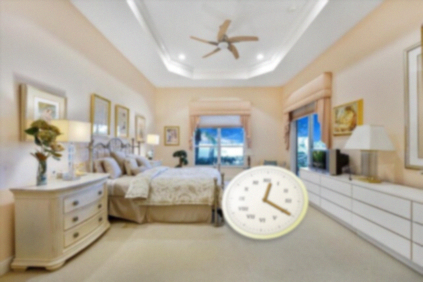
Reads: 12.20
